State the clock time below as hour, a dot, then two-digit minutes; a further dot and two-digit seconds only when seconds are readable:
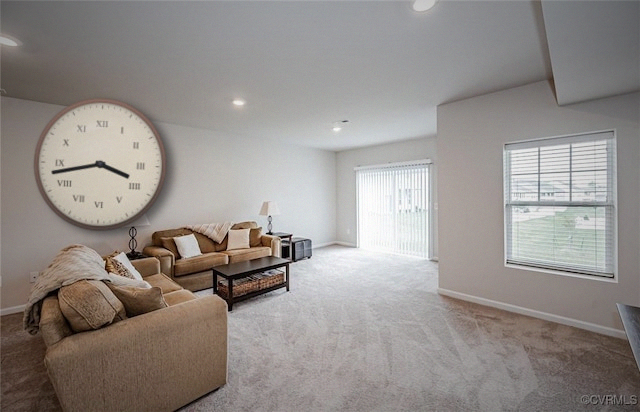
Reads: 3.43
